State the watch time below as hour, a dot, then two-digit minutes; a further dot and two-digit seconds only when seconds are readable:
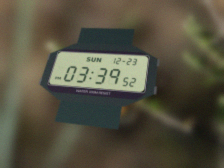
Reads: 3.39
